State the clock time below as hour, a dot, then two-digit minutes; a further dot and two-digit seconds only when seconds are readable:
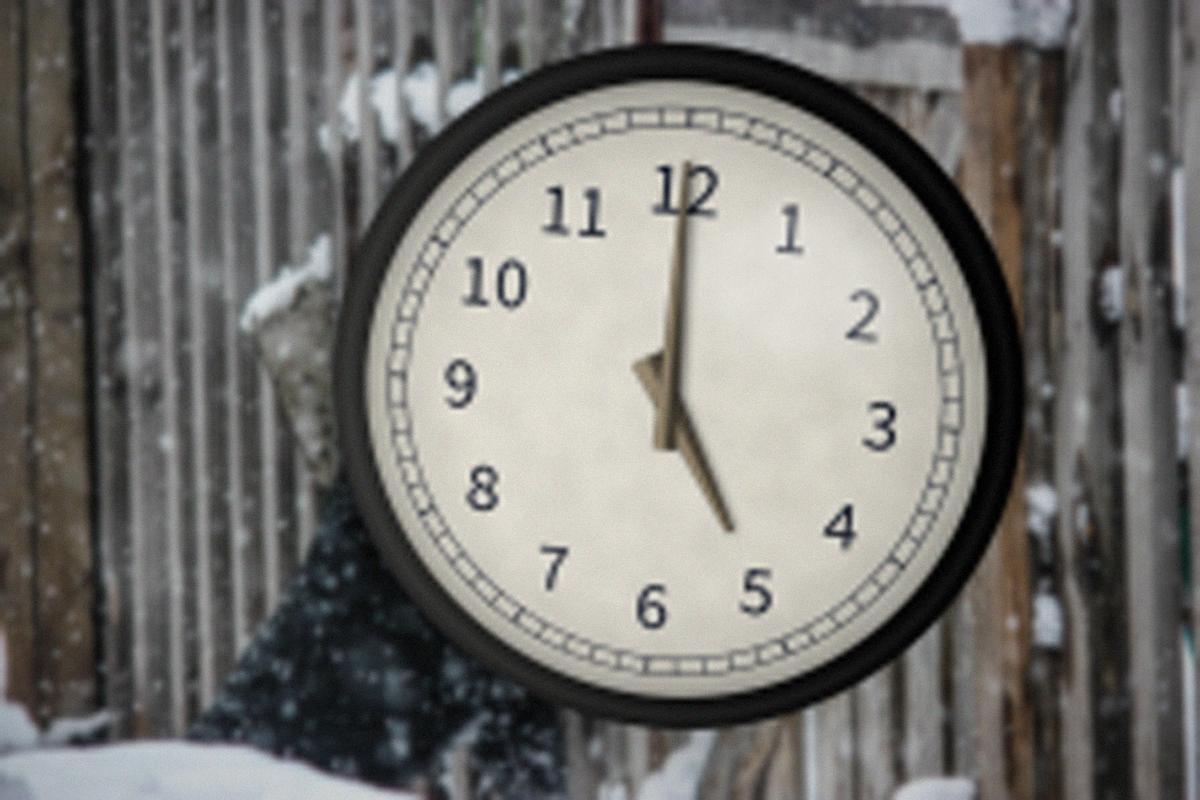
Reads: 5.00
